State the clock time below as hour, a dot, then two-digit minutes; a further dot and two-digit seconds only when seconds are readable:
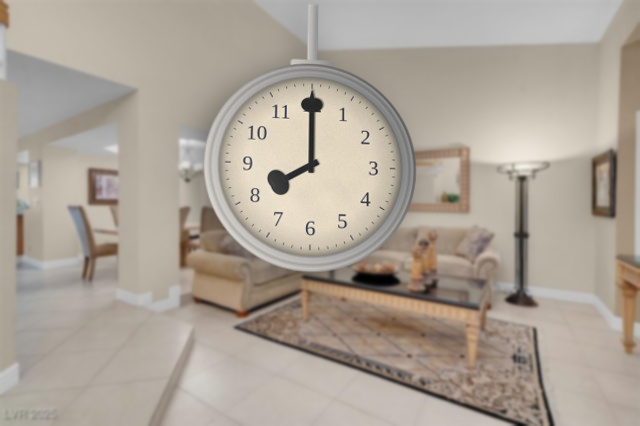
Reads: 8.00
